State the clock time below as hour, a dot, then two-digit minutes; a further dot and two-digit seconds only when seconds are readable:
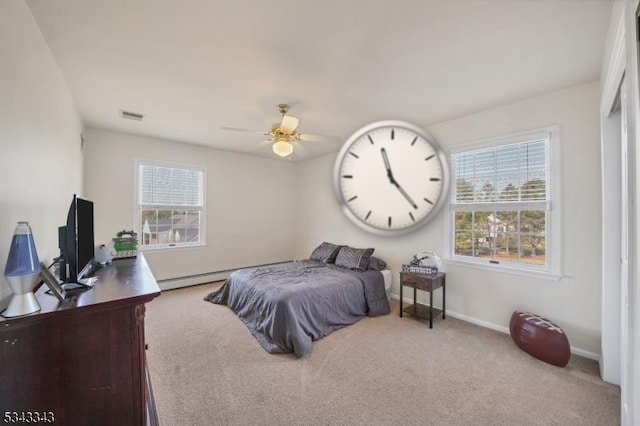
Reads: 11.23
